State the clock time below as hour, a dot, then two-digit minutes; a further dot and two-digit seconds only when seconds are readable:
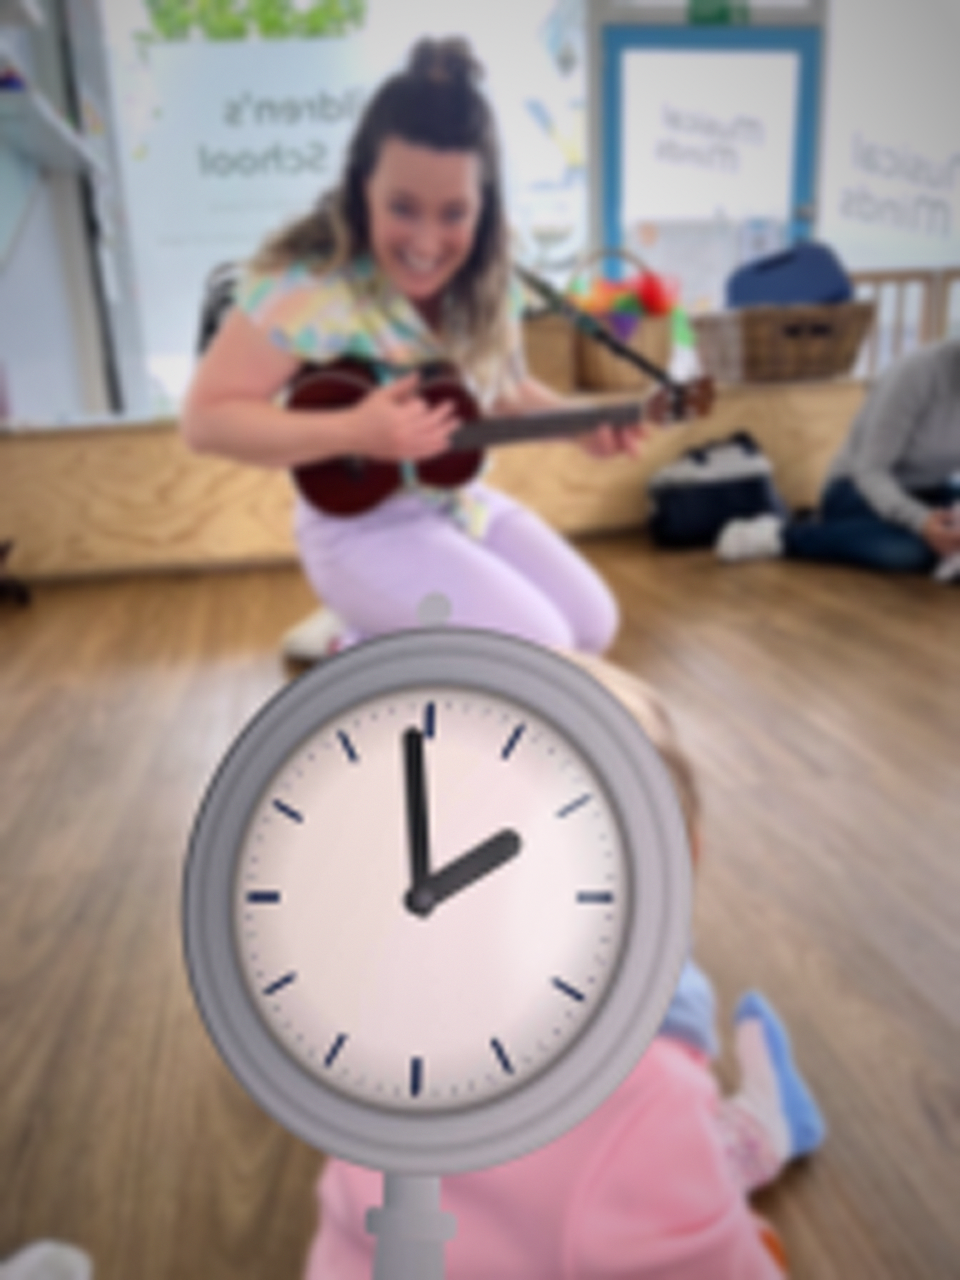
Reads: 1.59
